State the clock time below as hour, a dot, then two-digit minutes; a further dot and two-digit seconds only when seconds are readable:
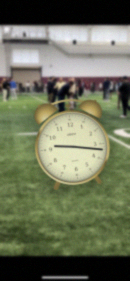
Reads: 9.17
